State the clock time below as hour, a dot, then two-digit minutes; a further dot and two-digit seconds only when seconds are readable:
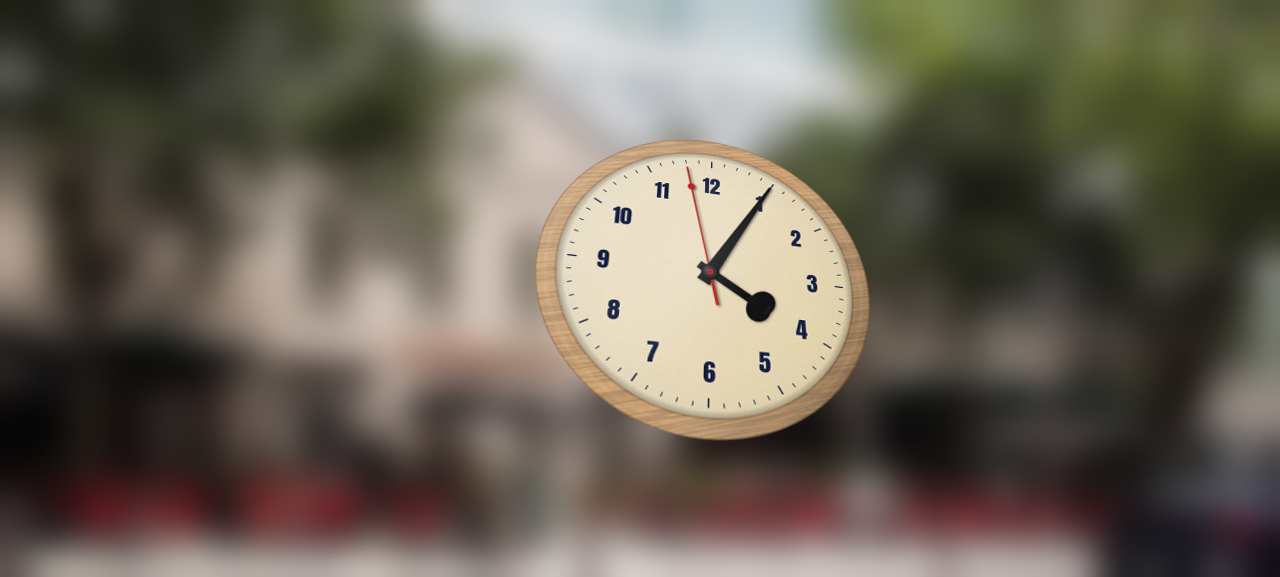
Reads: 4.04.58
